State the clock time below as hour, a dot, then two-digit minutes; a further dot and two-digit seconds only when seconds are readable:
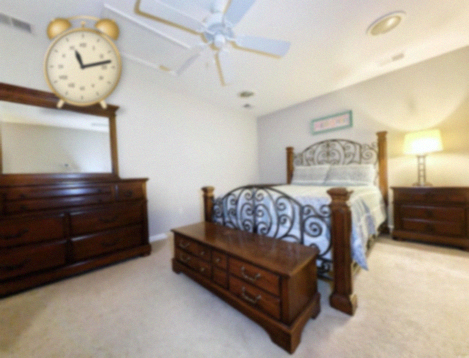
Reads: 11.13
